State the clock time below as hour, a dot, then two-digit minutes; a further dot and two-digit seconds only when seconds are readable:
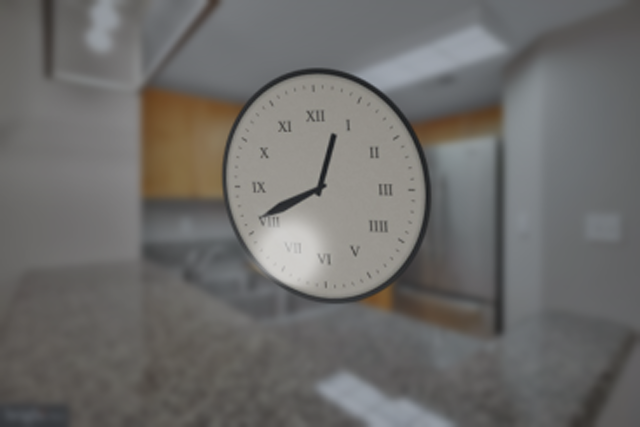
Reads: 12.41
